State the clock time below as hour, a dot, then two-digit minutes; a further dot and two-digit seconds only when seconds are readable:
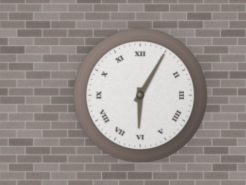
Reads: 6.05
